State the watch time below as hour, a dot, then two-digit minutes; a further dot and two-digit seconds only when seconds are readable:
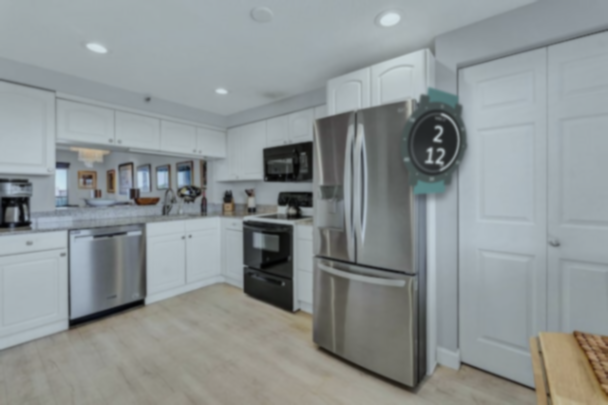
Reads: 2.12
